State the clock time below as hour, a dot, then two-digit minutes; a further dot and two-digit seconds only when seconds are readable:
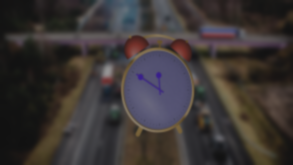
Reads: 11.50
